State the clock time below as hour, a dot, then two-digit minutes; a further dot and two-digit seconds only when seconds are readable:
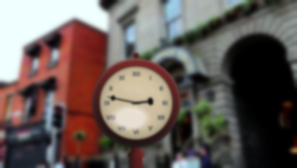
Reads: 2.47
